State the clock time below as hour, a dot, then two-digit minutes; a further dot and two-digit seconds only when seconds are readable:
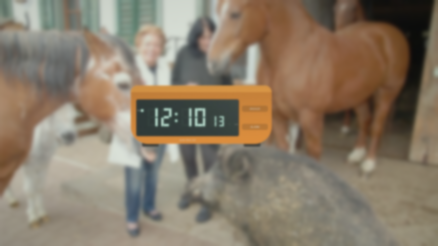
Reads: 12.10
